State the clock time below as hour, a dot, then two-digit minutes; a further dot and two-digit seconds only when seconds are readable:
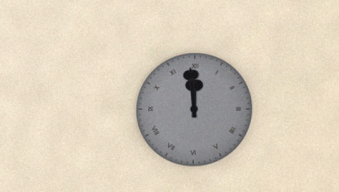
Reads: 11.59
